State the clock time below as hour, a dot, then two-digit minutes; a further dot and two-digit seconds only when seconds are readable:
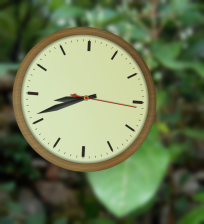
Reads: 8.41.16
